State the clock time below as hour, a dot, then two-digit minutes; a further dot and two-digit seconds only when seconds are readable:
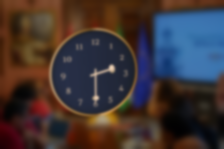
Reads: 2.30
